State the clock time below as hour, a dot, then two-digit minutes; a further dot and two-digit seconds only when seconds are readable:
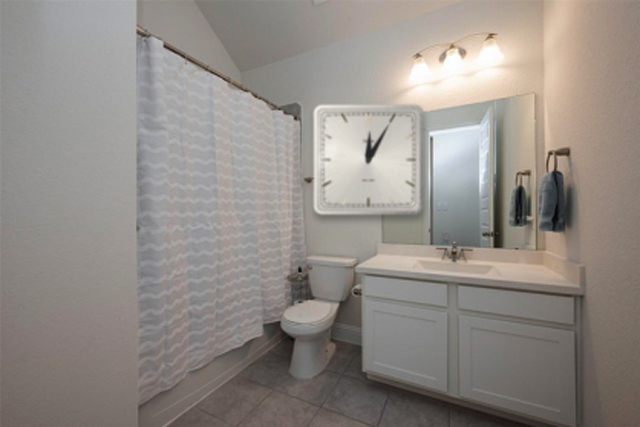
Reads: 12.05
